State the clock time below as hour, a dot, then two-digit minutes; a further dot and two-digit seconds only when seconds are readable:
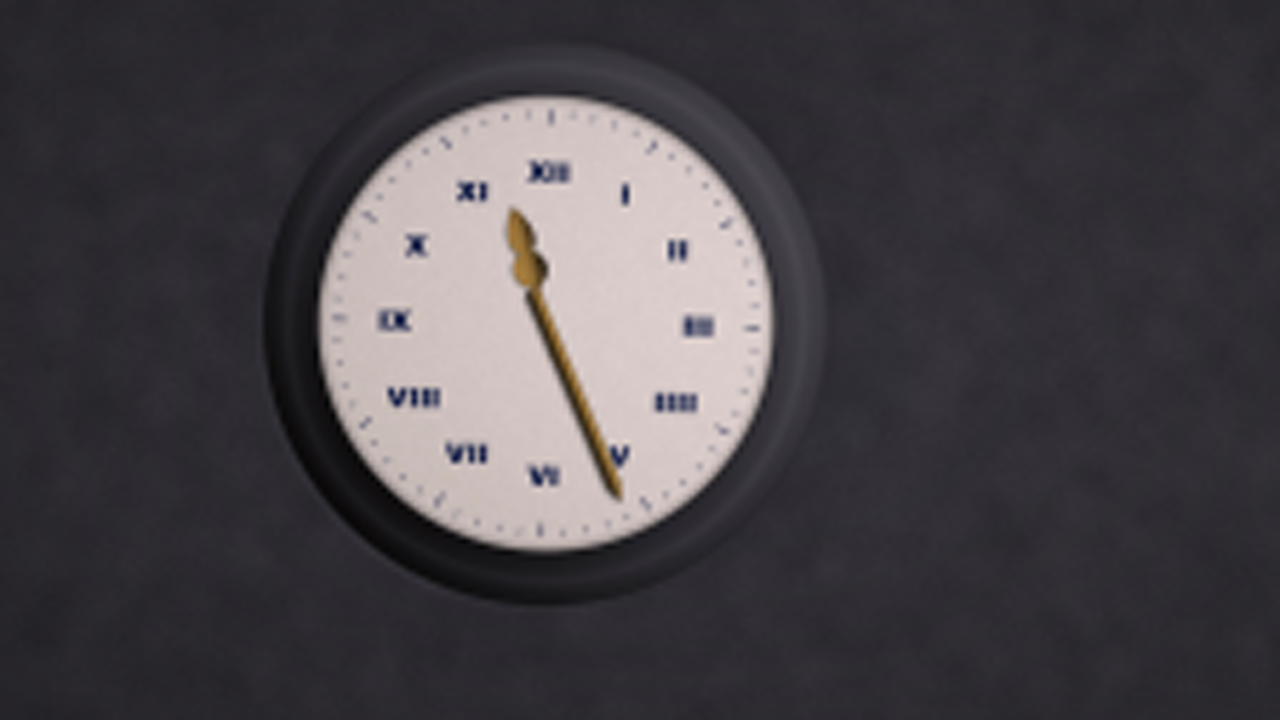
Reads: 11.26
